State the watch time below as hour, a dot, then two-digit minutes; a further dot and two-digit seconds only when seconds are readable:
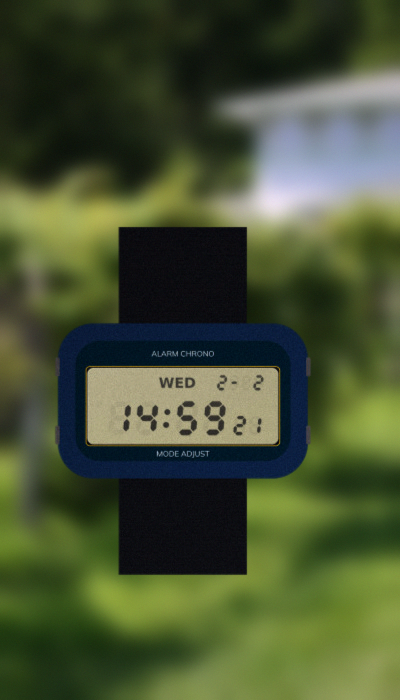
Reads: 14.59.21
